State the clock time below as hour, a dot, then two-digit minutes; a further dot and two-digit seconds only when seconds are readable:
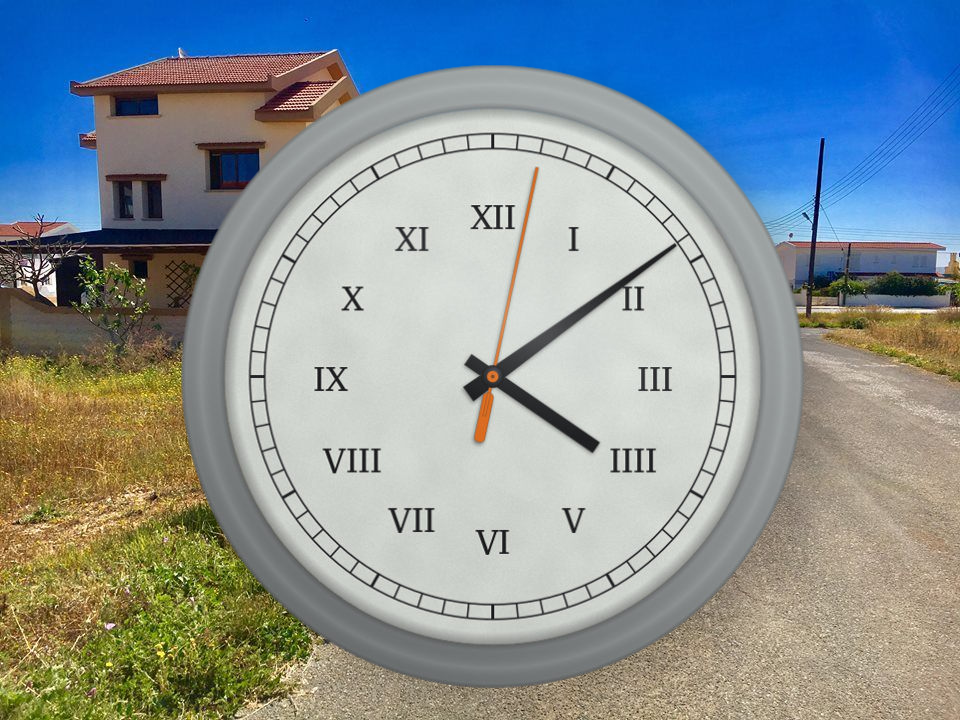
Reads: 4.09.02
